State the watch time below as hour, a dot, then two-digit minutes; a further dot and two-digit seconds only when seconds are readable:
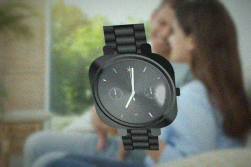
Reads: 7.01
